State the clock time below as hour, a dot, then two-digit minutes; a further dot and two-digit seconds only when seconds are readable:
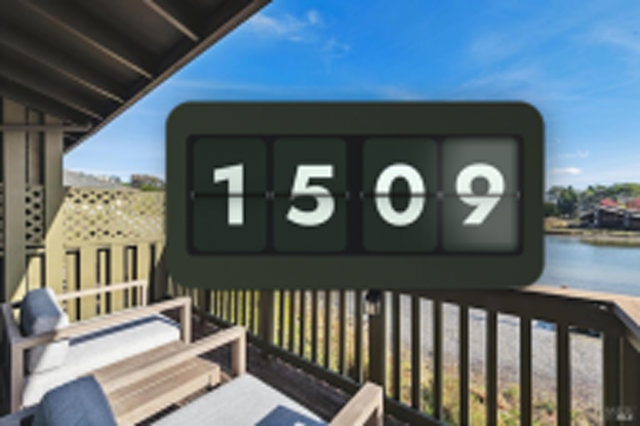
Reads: 15.09
